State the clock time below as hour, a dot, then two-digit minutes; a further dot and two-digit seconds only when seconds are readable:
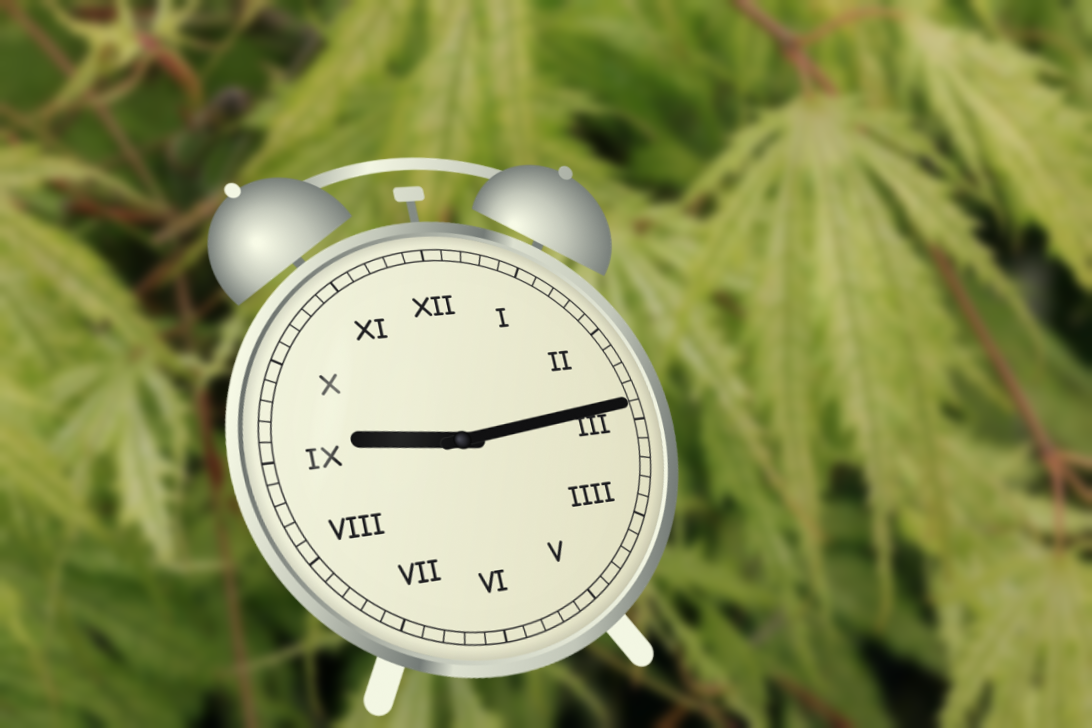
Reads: 9.14
